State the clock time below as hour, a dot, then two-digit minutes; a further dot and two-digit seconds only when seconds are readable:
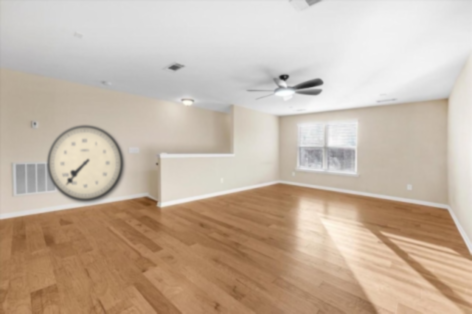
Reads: 7.37
